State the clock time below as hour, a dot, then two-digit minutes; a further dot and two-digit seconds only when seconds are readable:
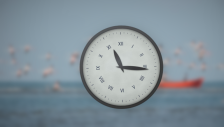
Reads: 11.16
